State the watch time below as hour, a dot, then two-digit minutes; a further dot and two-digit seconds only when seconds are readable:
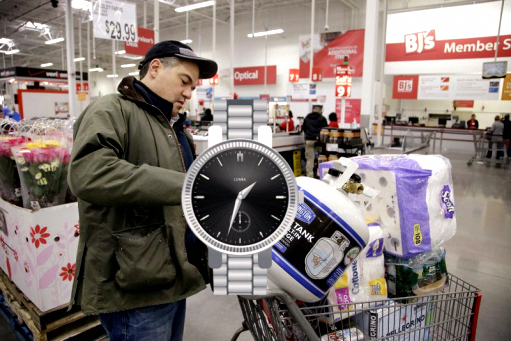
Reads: 1.33
